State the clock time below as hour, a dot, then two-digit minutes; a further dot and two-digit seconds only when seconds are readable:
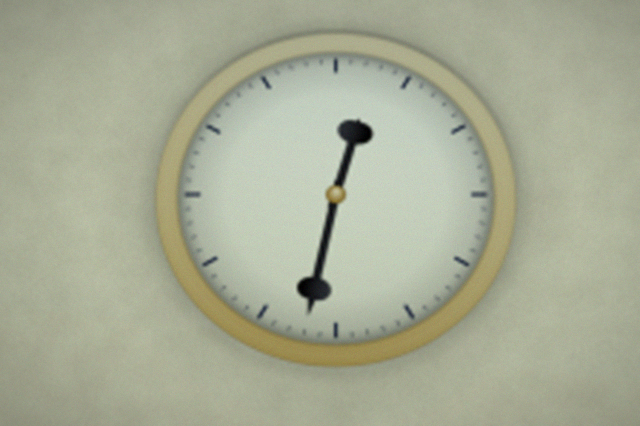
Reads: 12.32
